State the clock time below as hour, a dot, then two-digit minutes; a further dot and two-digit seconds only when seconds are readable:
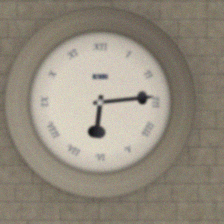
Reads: 6.14
